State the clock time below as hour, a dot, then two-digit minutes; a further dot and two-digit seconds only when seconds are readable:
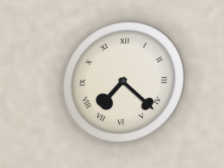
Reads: 7.22
